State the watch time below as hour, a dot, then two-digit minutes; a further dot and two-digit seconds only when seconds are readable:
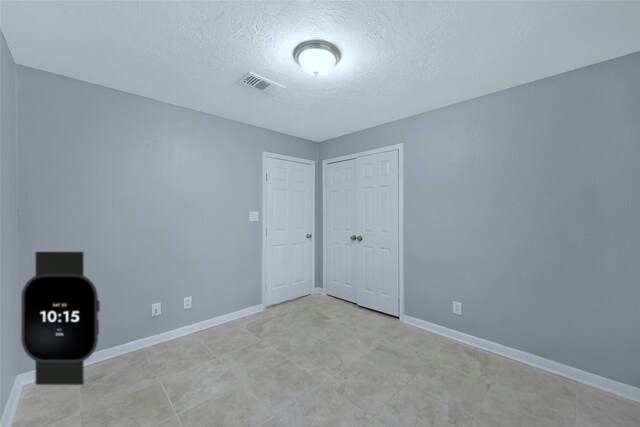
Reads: 10.15
